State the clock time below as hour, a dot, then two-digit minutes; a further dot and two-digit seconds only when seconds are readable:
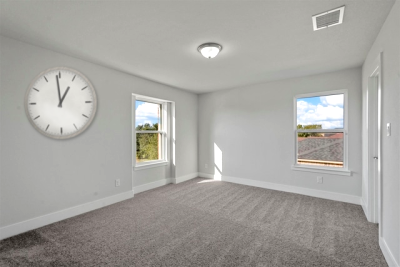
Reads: 12.59
